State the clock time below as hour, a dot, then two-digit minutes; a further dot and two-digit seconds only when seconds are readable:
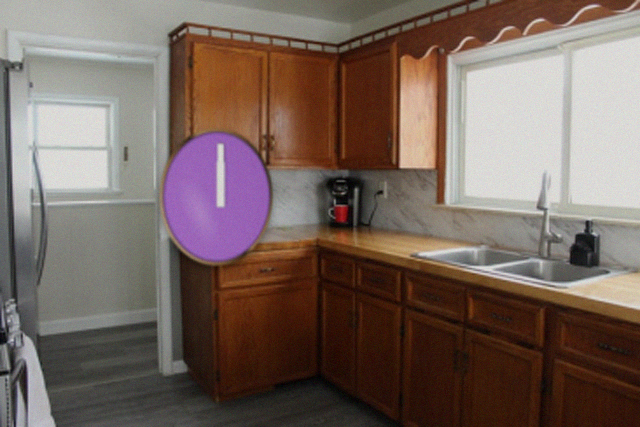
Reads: 12.00
